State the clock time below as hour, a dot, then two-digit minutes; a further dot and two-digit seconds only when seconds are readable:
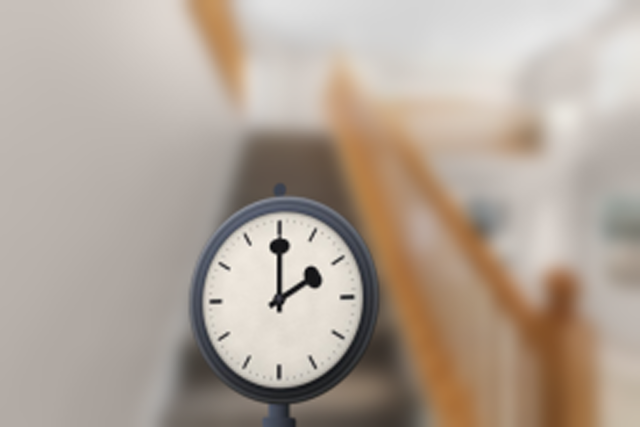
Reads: 2.00
